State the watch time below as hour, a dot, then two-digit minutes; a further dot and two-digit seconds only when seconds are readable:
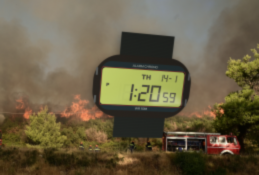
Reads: 1.20.59
